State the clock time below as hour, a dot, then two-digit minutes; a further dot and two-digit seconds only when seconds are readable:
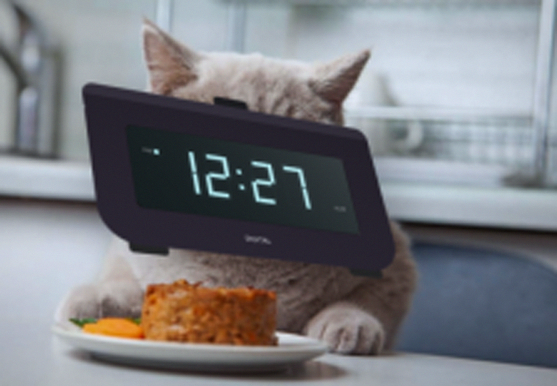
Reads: 12.27
